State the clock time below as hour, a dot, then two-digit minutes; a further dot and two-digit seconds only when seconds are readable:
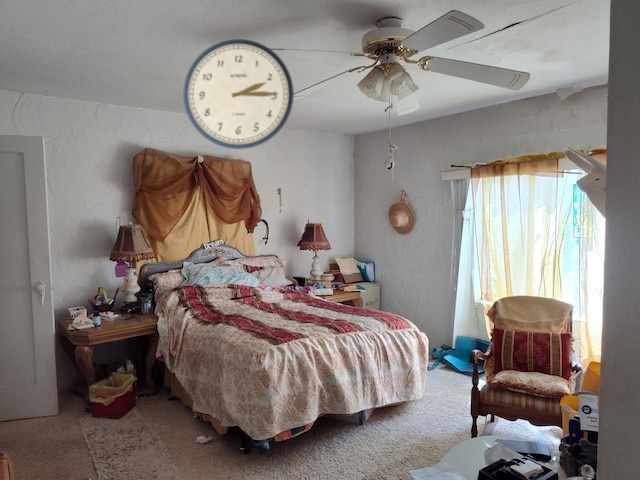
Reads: 2.15
